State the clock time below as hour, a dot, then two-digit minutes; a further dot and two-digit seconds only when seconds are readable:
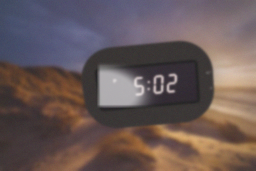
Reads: 5.02
